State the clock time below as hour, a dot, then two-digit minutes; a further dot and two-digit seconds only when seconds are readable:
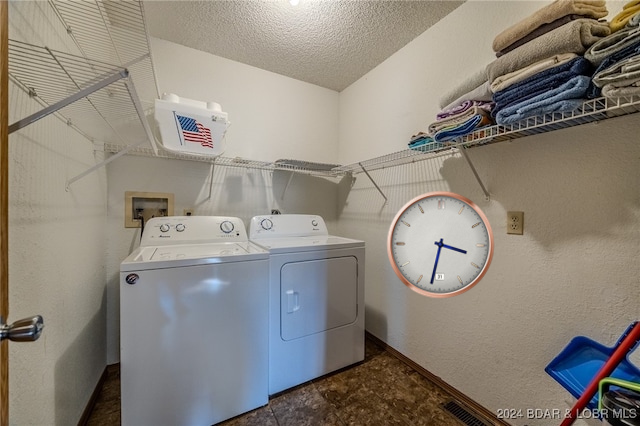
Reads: 3.32
